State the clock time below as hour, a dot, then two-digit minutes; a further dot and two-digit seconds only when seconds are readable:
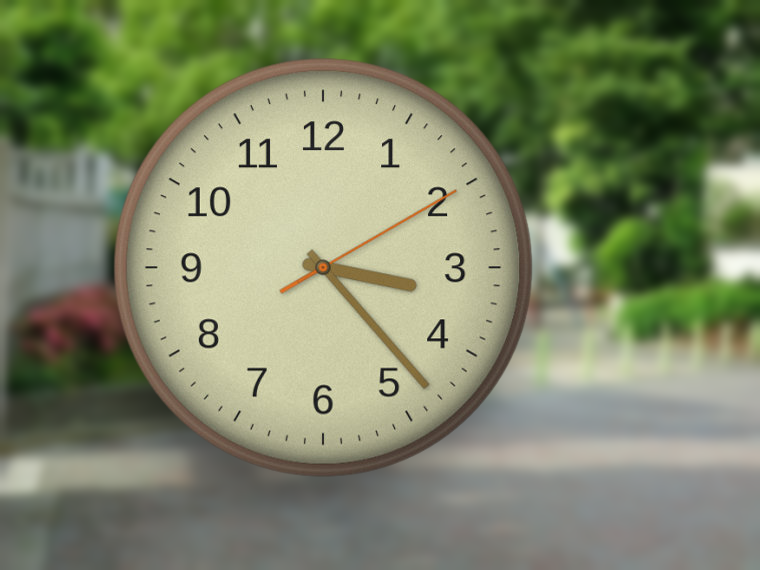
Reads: 3.23.10
